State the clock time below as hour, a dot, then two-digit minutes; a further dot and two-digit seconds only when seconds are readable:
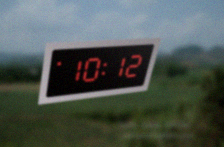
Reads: 10.12
